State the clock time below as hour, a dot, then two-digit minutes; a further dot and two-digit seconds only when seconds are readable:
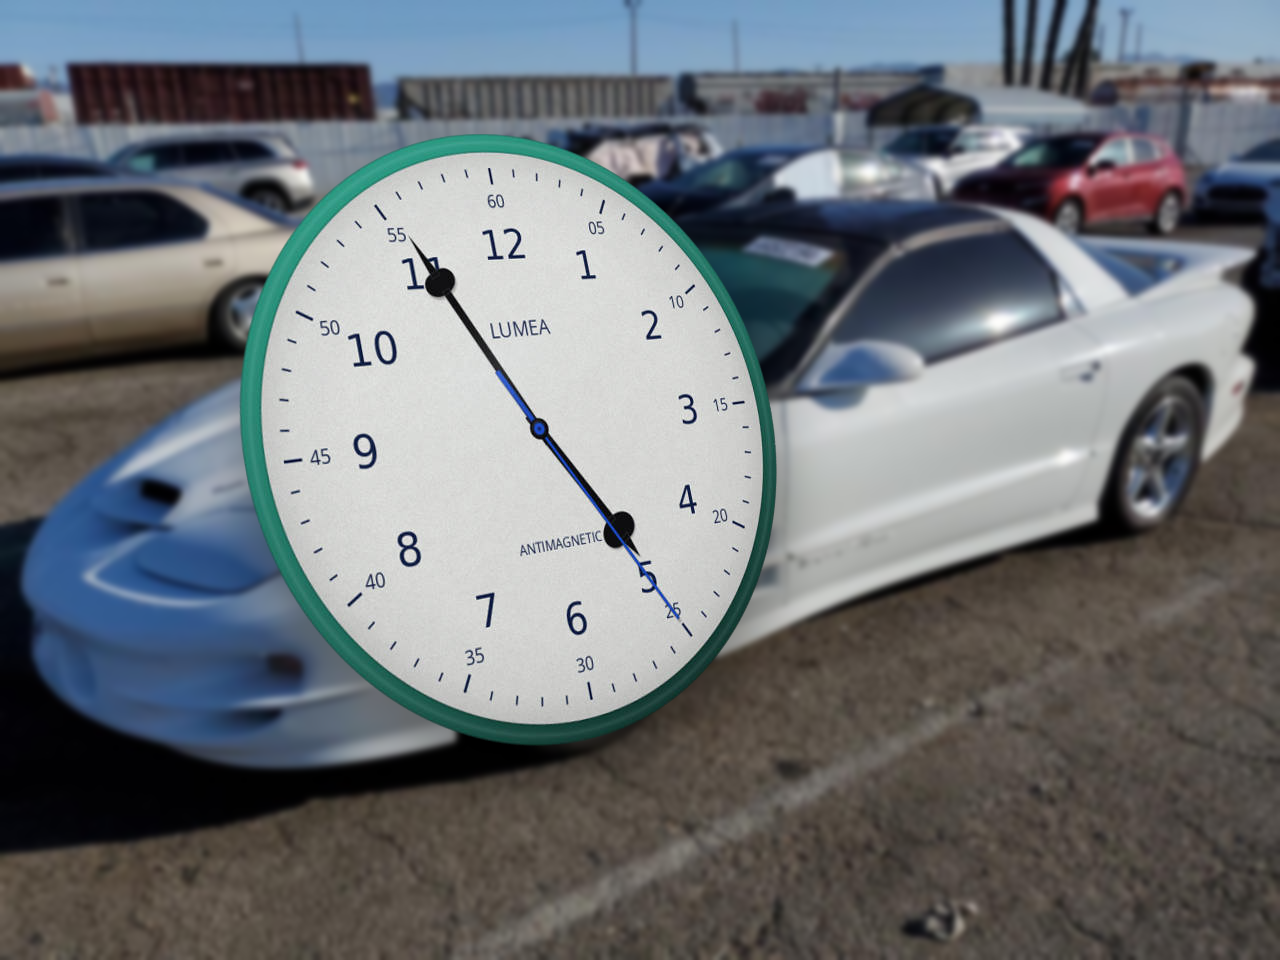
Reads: 4.55.25
